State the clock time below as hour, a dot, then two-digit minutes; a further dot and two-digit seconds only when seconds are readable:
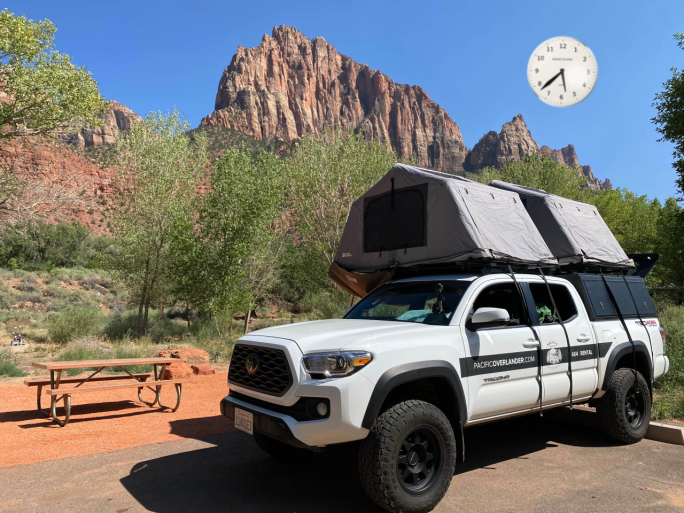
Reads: 5.38
